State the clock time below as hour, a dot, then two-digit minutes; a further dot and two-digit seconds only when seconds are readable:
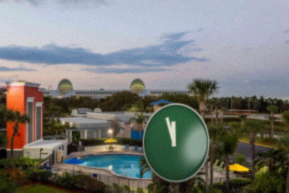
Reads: 11.57
